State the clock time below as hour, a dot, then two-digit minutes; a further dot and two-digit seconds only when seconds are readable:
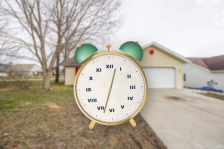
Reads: 12.33
